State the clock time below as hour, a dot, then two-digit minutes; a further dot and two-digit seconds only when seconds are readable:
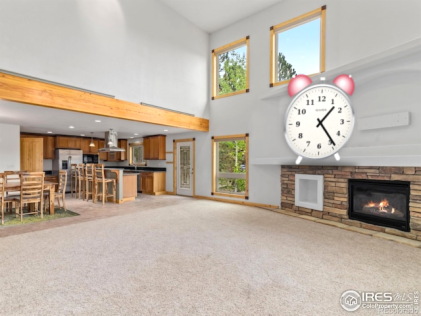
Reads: 1.24
